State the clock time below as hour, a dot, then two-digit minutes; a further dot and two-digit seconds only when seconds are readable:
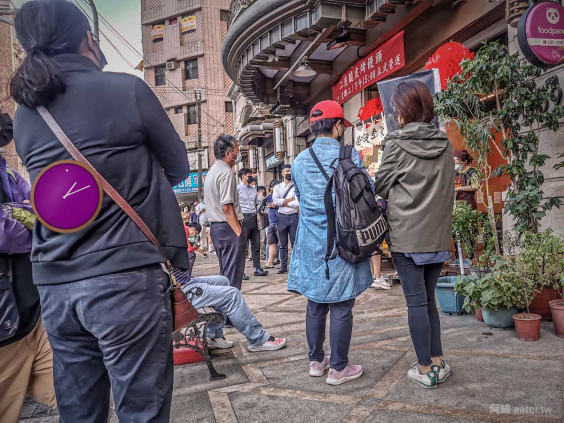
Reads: 1.11
